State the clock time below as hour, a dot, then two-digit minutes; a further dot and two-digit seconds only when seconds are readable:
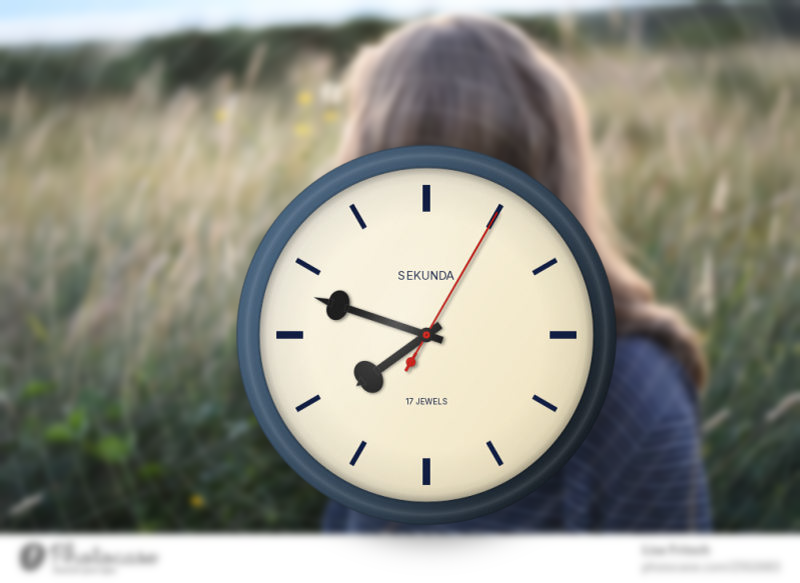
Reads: 7.48.05
